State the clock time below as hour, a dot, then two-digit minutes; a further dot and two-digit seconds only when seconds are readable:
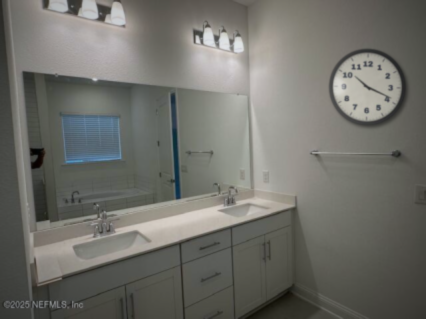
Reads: 10.19
